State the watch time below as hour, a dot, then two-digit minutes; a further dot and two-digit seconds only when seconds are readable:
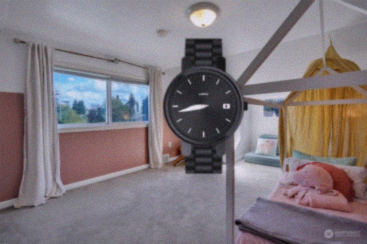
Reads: 8.43
